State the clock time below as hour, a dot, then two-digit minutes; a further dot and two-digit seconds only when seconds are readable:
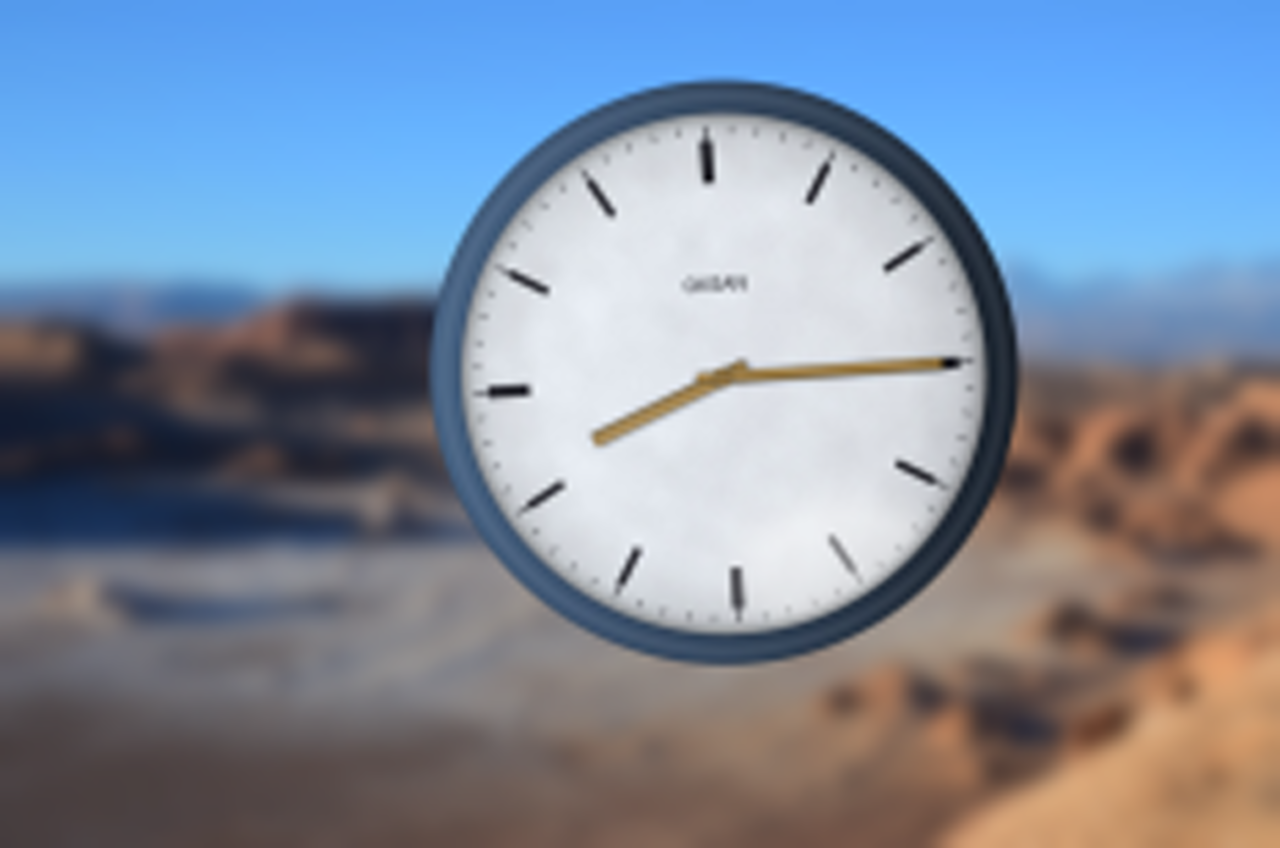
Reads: 8.15
